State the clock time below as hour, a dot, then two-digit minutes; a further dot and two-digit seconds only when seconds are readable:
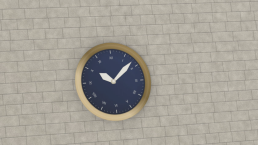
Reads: 10.08
